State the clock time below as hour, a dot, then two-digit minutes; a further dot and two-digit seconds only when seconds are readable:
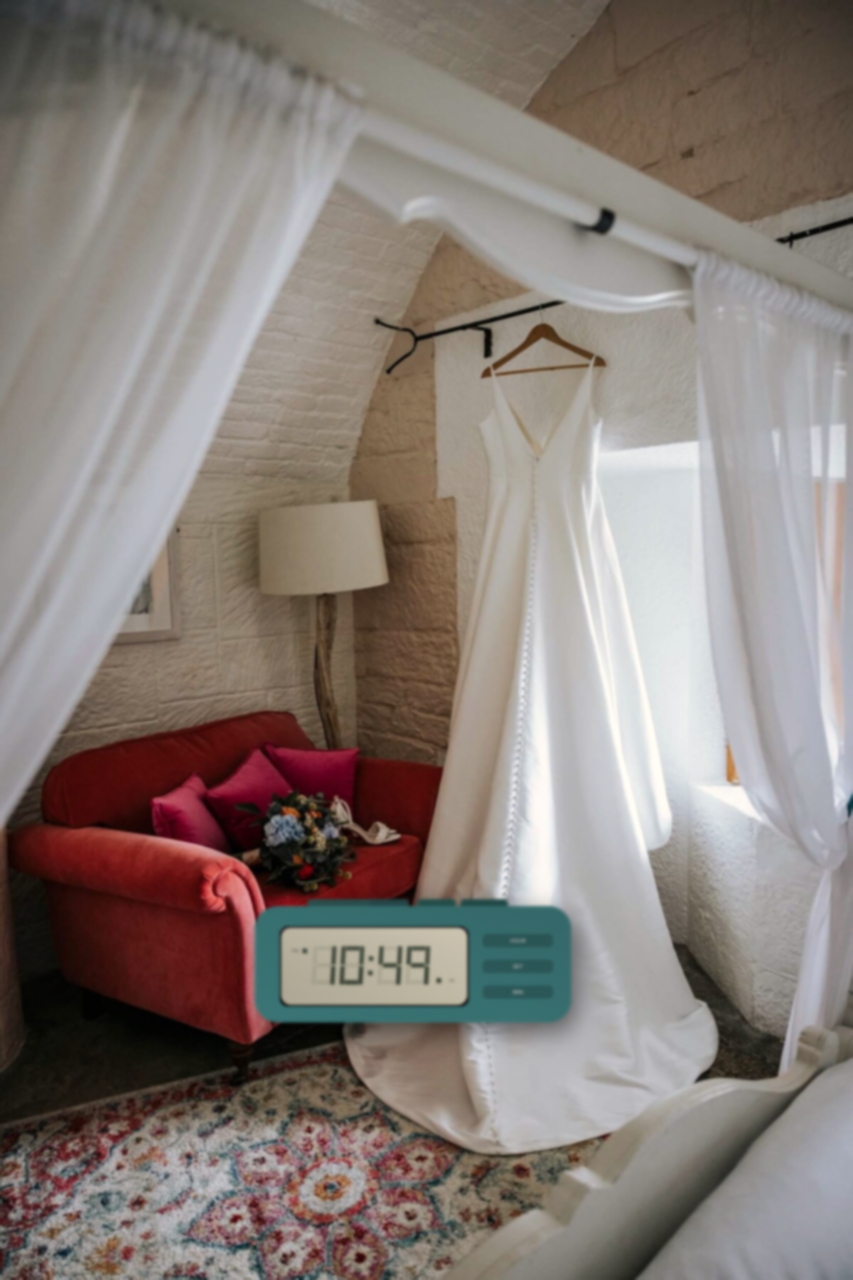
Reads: 10.49
